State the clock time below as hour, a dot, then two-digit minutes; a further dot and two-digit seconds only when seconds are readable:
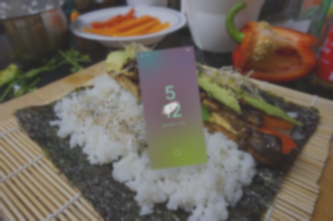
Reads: 5.12
